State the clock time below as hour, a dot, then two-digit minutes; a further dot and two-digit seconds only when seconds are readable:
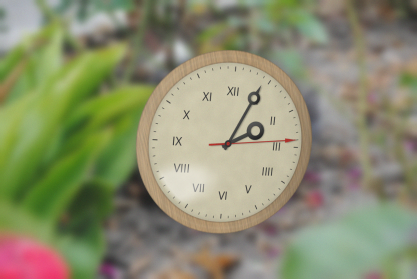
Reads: 2.04.14
